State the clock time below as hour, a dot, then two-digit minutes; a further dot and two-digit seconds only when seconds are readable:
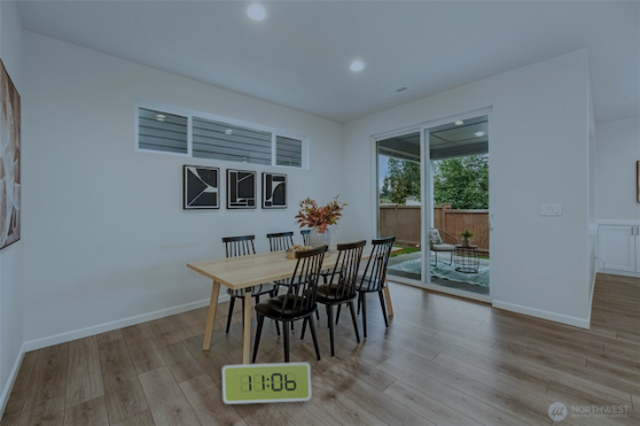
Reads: 11.06
